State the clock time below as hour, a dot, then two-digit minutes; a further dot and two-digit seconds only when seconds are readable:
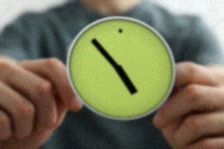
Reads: 4.53
